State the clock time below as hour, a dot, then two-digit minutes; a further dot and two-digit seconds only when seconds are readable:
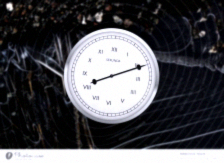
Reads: 8.11
